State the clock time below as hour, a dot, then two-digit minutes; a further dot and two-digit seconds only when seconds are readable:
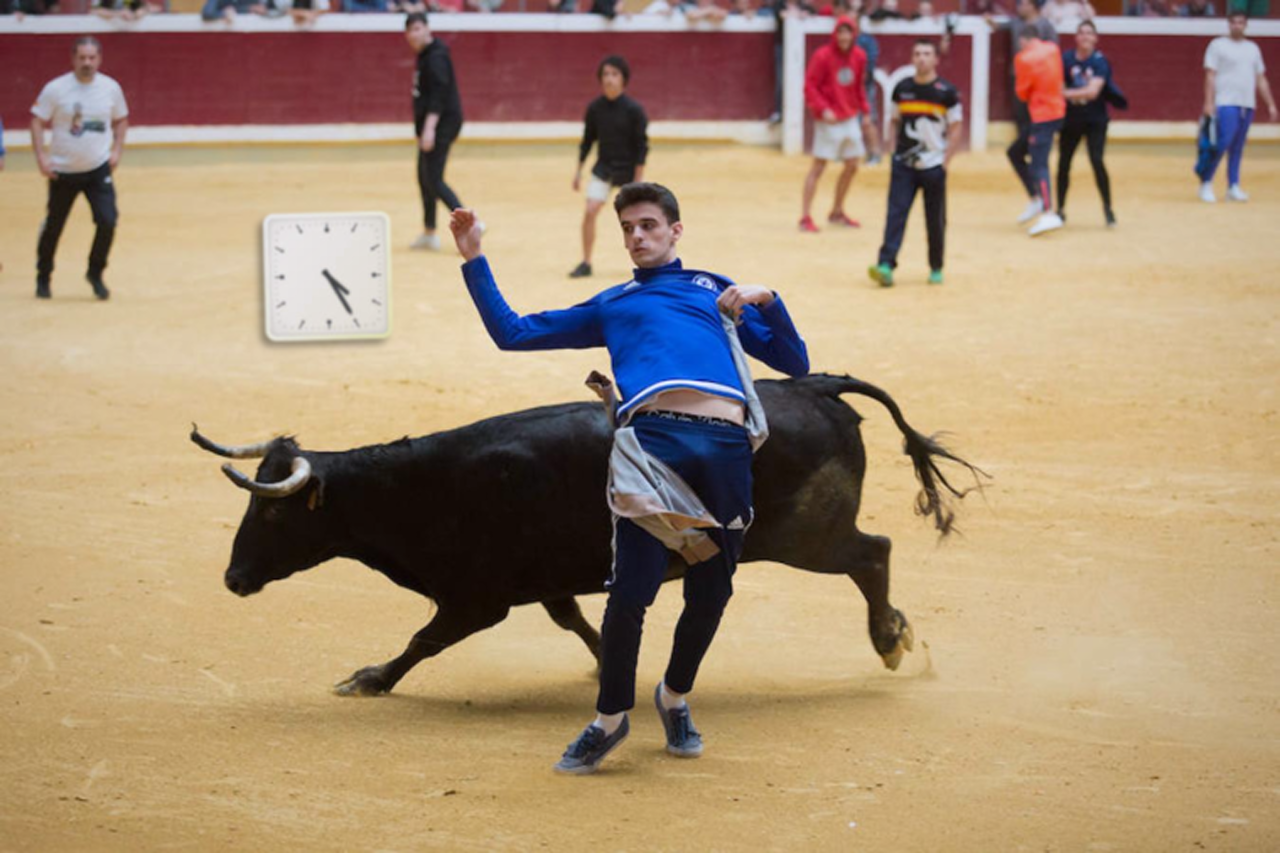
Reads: 4.25
